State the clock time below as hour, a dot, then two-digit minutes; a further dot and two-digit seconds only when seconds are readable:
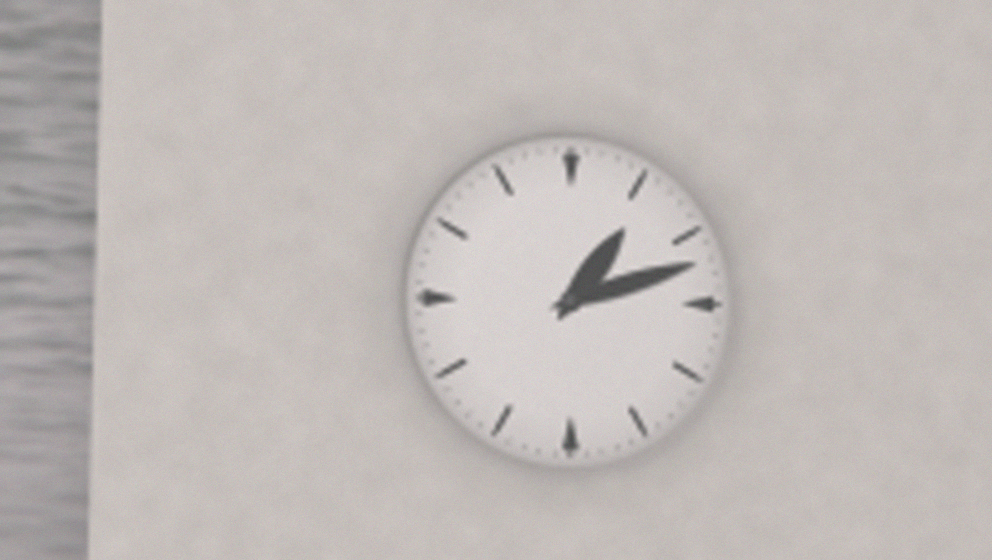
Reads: 1.12
